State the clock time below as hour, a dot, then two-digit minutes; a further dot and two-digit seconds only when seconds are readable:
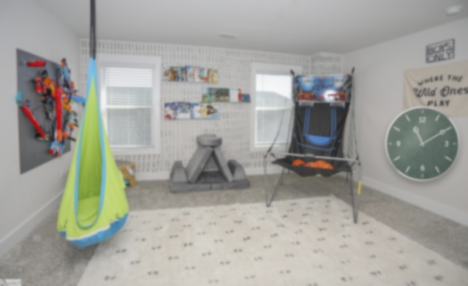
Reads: 11.10
